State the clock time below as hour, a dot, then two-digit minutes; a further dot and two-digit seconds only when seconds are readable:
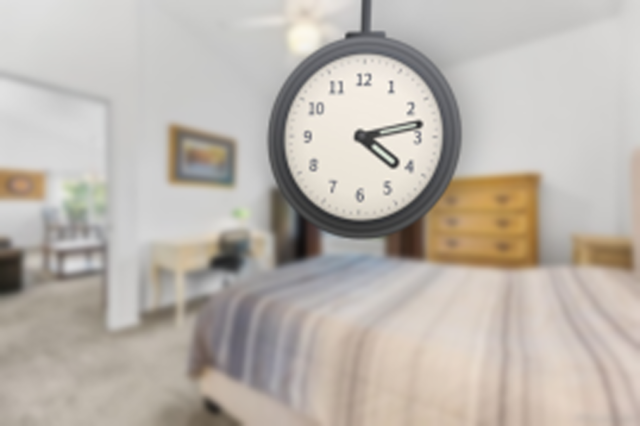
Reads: 4.13
